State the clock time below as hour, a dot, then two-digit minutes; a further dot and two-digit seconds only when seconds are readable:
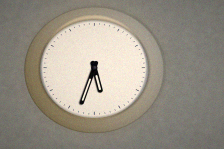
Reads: 5.33
